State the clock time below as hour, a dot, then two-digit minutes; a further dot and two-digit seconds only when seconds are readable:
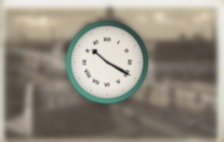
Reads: 10.20
